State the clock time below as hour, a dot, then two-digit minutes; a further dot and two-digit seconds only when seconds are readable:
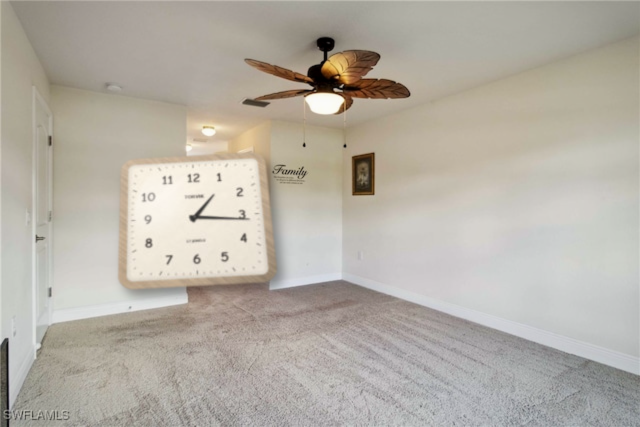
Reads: 1.16
